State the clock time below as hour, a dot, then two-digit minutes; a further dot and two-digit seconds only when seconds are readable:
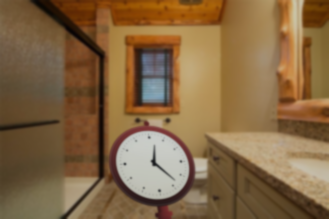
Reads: 12.23
